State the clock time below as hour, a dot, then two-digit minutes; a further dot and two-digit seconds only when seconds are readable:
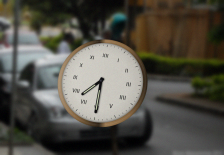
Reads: 7.30
